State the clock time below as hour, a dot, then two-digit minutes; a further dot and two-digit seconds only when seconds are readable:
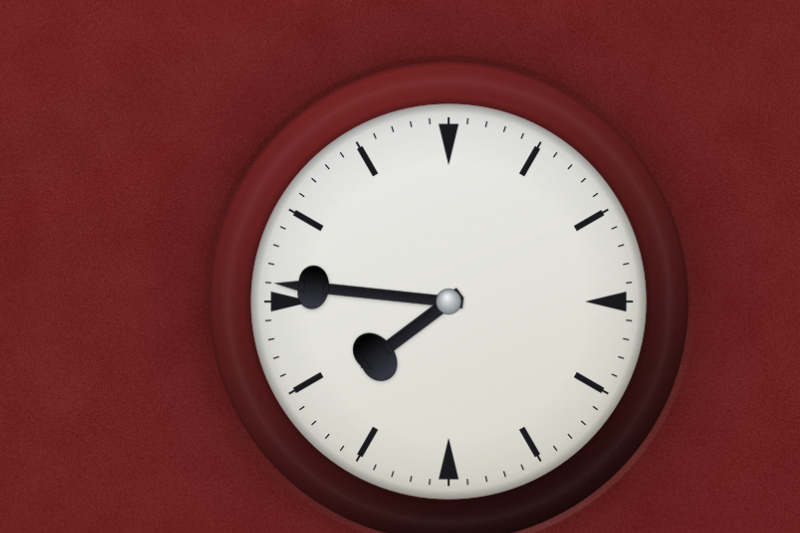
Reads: 7.46
